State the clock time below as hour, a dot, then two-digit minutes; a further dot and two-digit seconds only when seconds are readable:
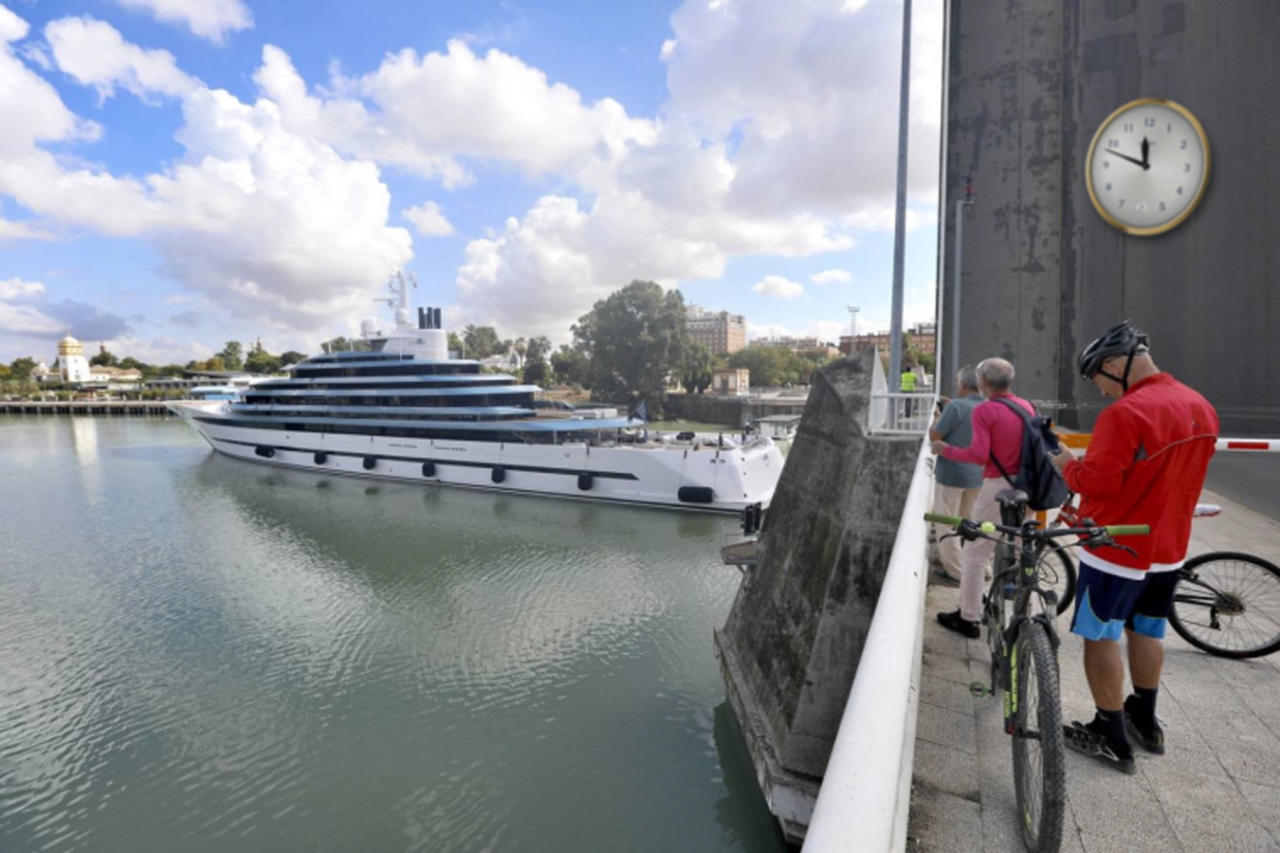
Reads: 11.48
